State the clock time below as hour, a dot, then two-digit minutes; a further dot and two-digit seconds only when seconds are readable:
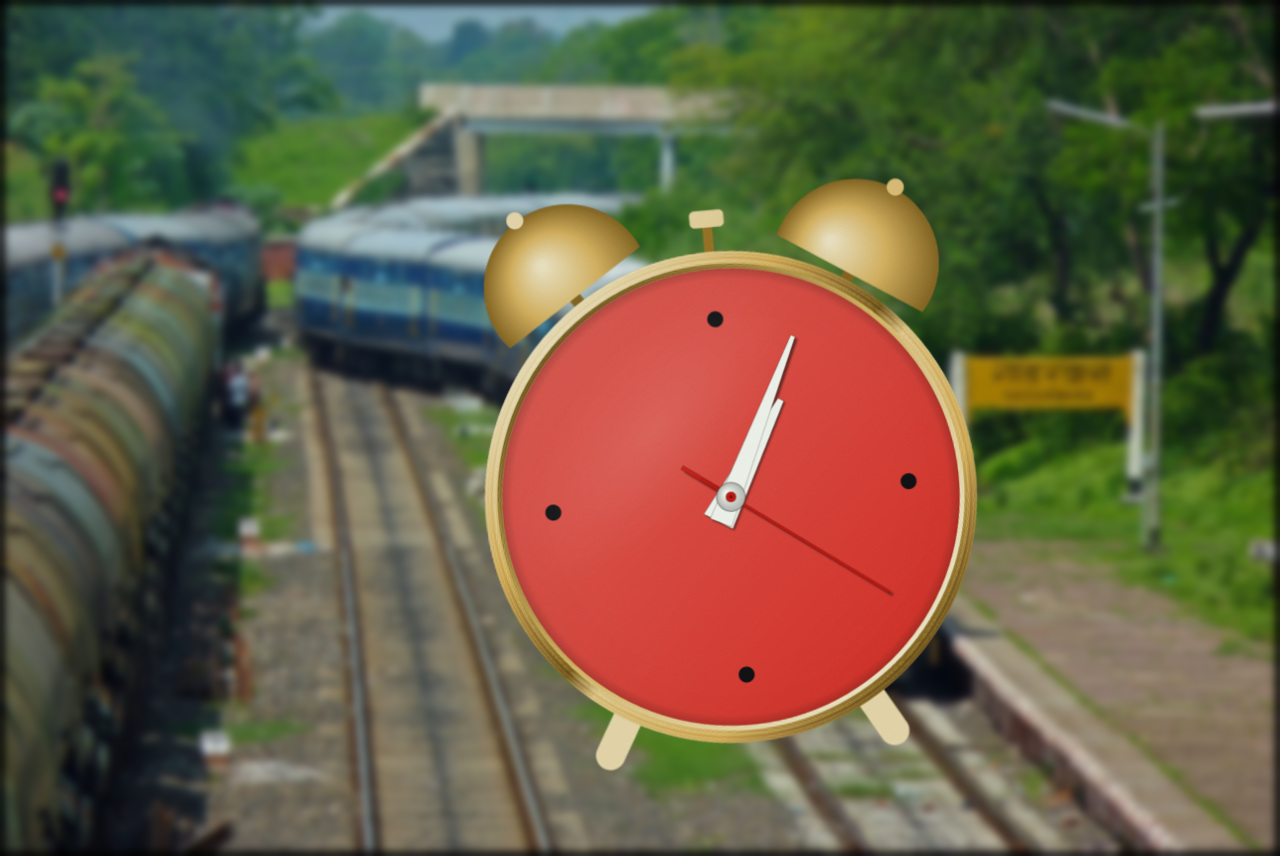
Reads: 1.04.21
